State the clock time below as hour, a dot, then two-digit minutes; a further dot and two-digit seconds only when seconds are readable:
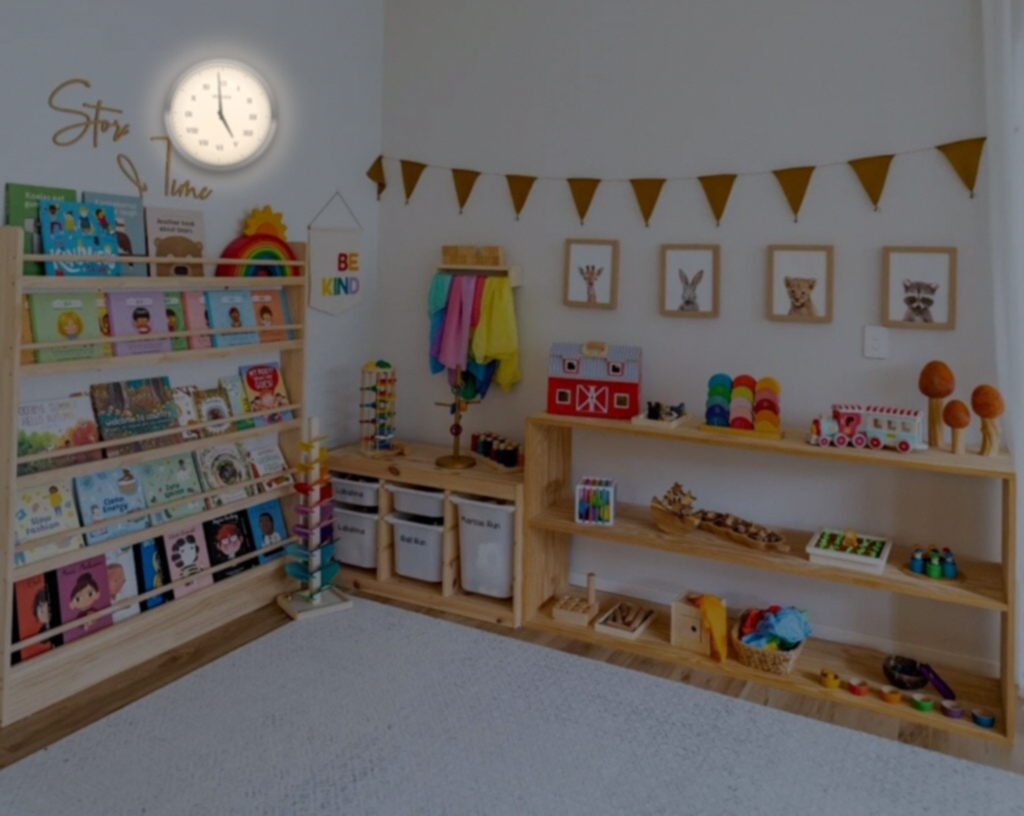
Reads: 4.59
